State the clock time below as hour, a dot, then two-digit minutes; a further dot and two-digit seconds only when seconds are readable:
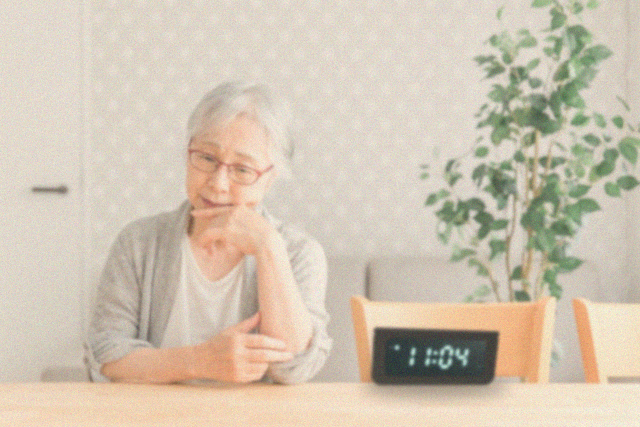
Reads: 11.04
